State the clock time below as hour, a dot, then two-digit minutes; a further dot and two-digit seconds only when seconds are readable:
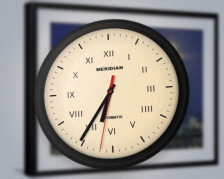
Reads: 6.35.32
